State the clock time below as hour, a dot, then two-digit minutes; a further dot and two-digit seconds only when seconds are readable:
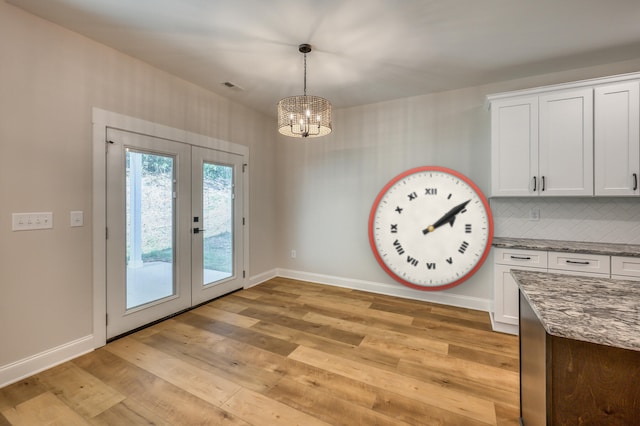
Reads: 2.09
